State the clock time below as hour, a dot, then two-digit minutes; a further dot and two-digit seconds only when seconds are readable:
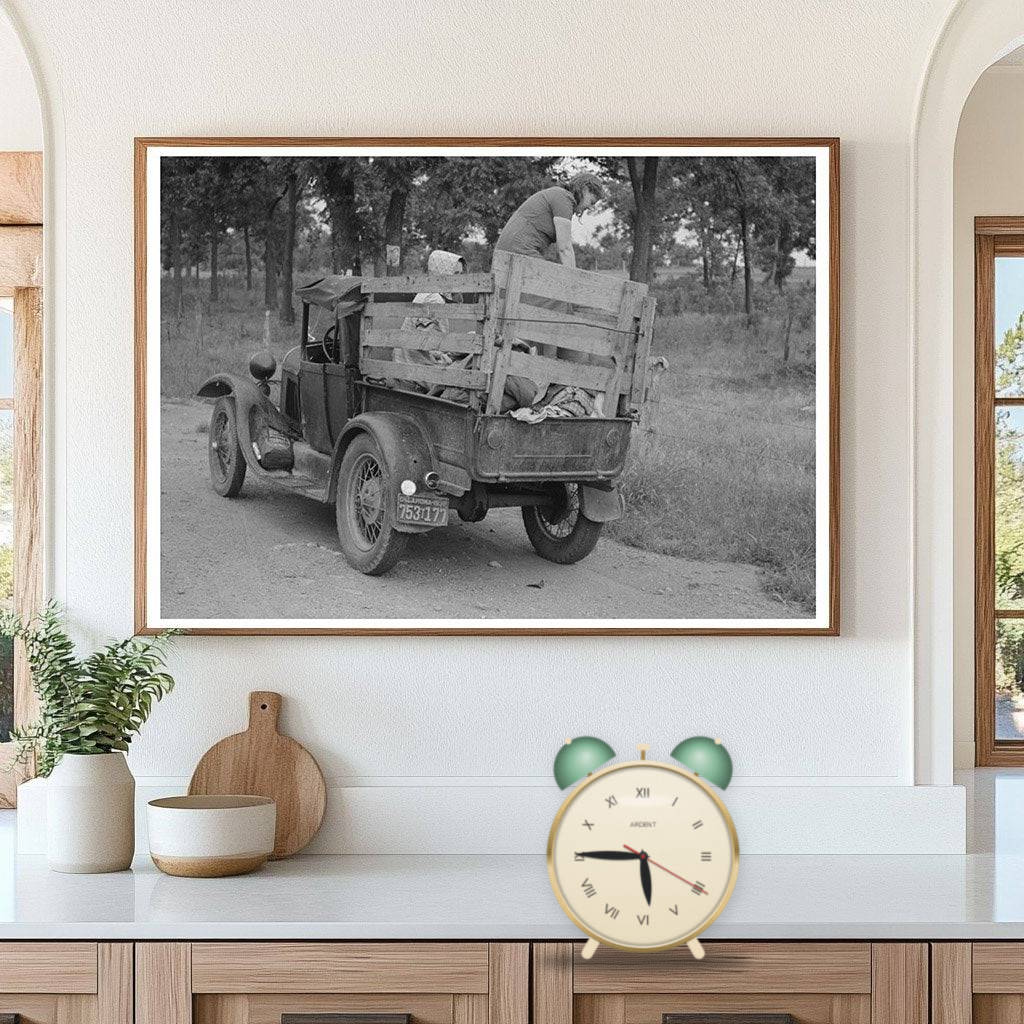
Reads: 5.45.20
